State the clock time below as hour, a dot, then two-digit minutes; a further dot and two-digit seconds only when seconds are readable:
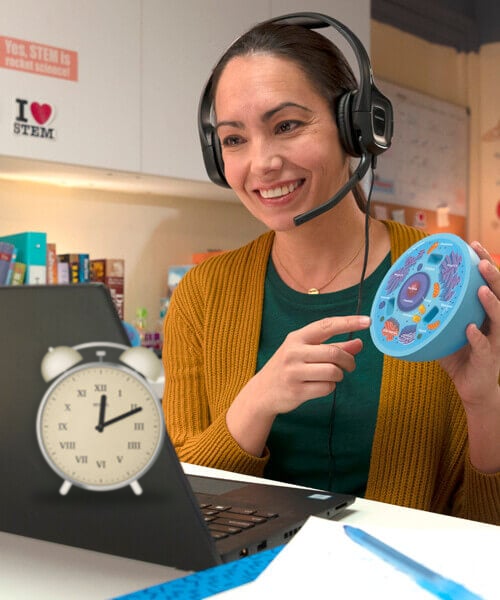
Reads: 12.11
